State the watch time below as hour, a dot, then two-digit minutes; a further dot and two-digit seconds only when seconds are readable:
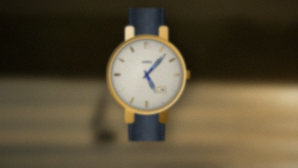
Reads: 5.07
